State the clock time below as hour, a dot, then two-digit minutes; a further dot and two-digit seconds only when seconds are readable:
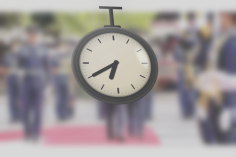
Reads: 6.40
